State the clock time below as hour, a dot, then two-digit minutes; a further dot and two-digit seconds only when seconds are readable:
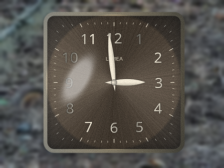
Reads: 2.59
